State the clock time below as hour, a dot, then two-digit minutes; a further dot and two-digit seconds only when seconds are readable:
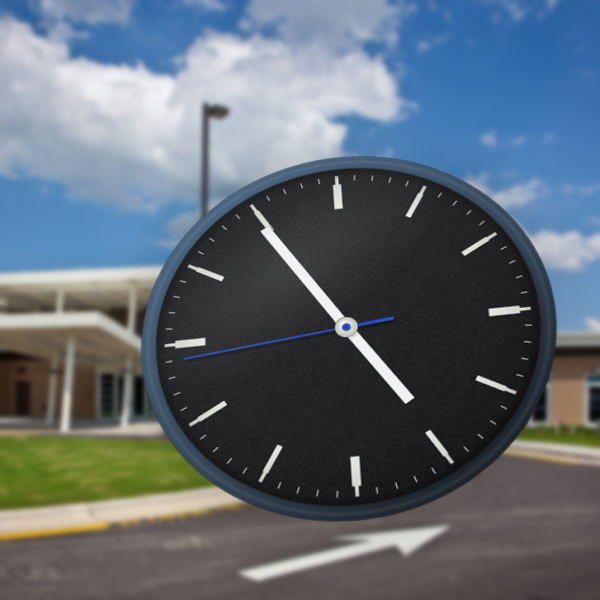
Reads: 4.54.44
